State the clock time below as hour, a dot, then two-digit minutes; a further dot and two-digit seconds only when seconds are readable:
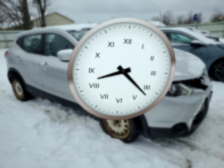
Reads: 8.22
